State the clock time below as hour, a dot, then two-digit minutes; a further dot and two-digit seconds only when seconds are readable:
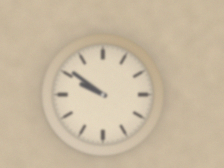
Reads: 9.51
